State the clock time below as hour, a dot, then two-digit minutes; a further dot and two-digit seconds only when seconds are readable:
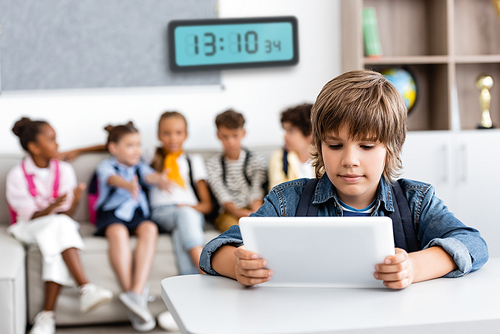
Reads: 13.10.34
